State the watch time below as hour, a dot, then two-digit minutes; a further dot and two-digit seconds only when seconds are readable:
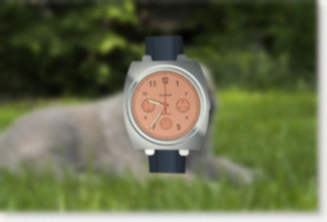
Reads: 9.36
